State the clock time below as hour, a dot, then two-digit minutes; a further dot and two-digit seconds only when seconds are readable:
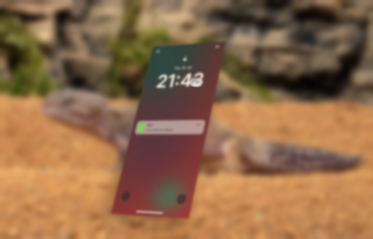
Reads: 21.43
